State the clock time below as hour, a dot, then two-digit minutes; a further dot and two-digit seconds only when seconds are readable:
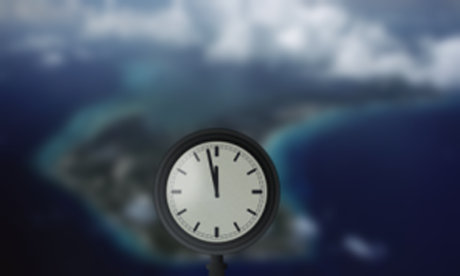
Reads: 11.58
